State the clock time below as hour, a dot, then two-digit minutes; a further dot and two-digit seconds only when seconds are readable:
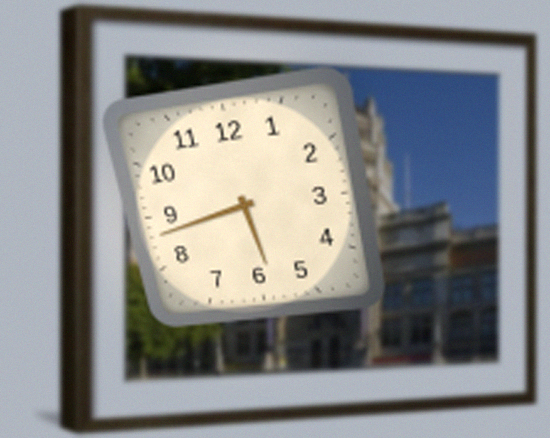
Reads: 5.43
